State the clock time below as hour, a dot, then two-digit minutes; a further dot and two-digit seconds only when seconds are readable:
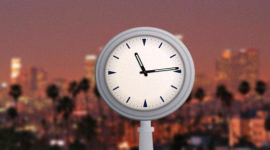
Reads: 11.14
